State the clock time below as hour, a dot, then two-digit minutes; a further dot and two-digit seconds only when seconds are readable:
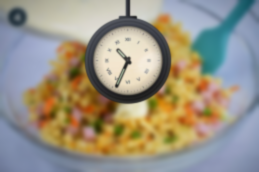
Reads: 10.34
